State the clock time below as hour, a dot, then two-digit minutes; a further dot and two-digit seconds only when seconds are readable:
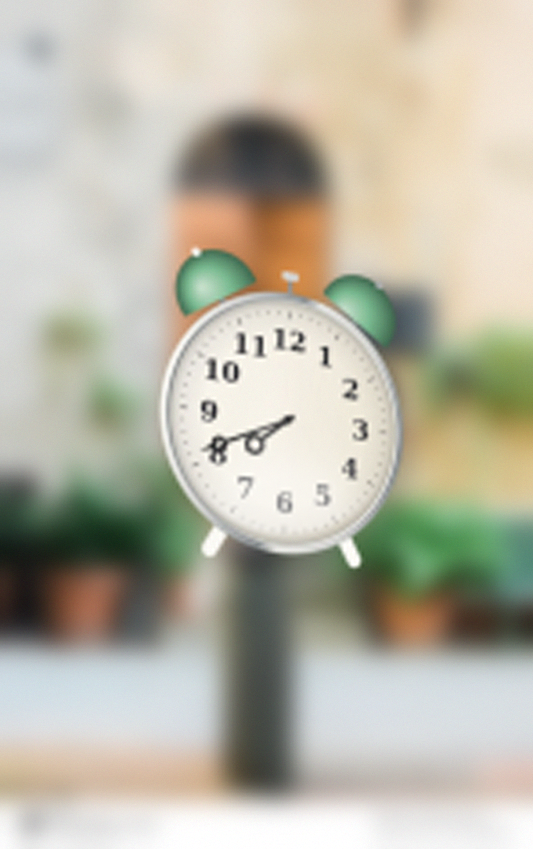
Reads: 7.41
